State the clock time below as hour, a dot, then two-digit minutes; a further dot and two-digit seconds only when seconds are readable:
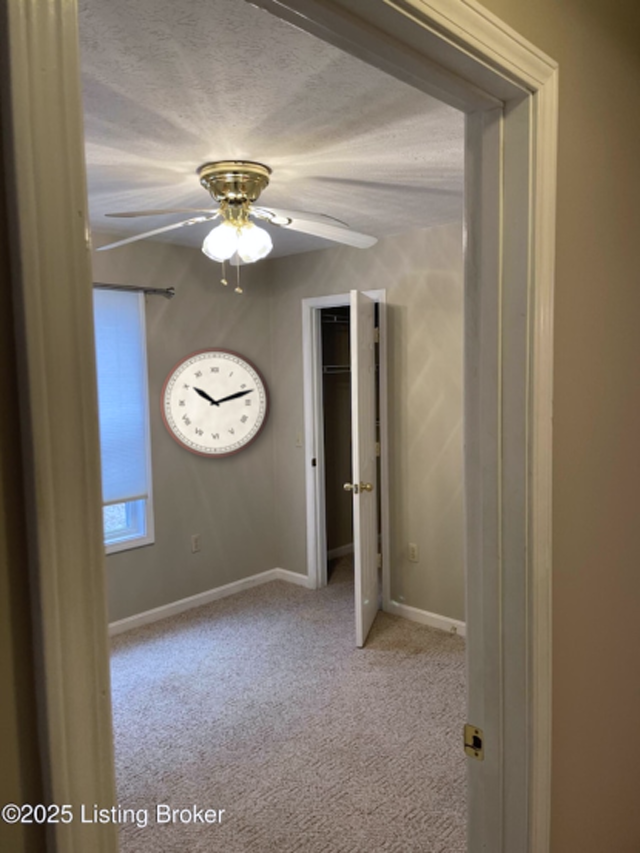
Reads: 10.12
